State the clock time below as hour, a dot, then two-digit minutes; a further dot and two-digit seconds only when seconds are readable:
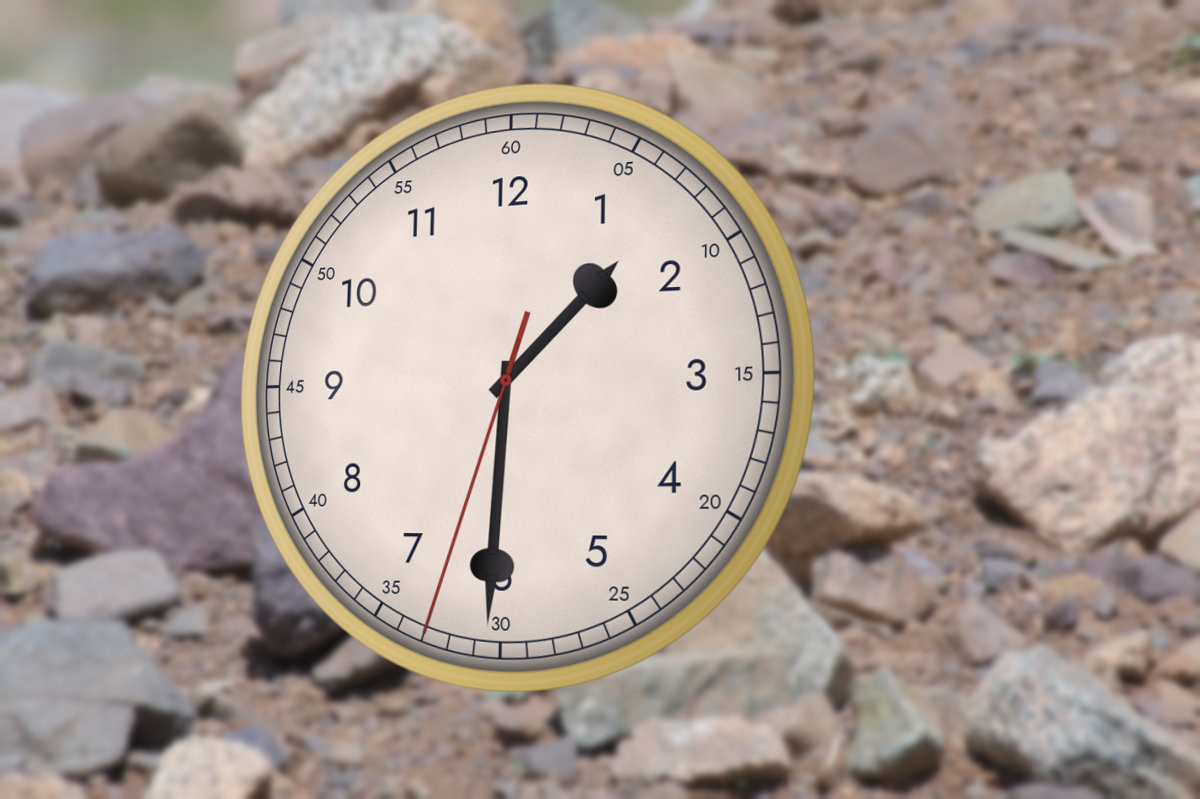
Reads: 1.30.33
